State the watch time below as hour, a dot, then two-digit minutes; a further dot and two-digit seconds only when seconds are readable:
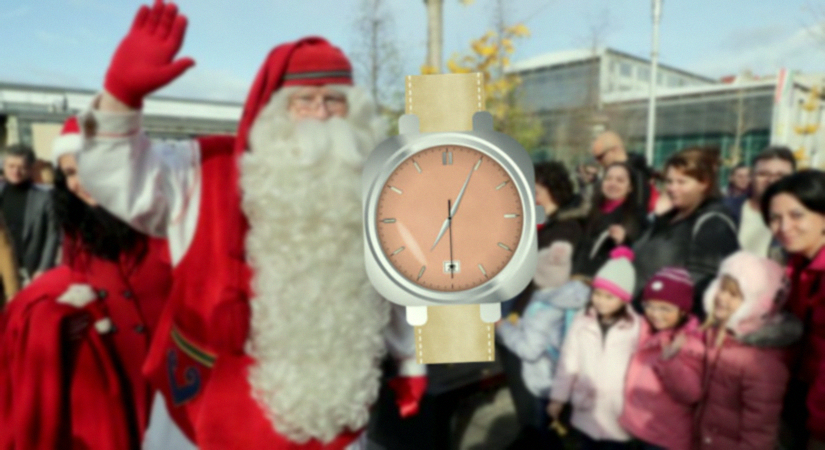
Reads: 7.04.30
